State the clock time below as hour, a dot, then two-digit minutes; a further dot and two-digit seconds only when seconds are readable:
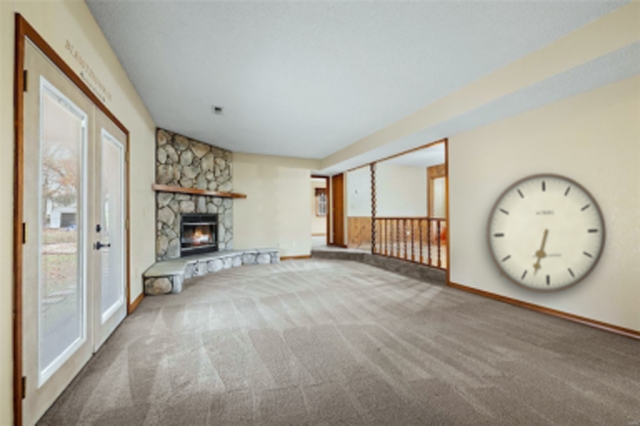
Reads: 6.33
